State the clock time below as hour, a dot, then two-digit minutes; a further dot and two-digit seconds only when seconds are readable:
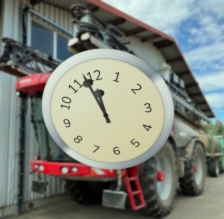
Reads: 11.58
